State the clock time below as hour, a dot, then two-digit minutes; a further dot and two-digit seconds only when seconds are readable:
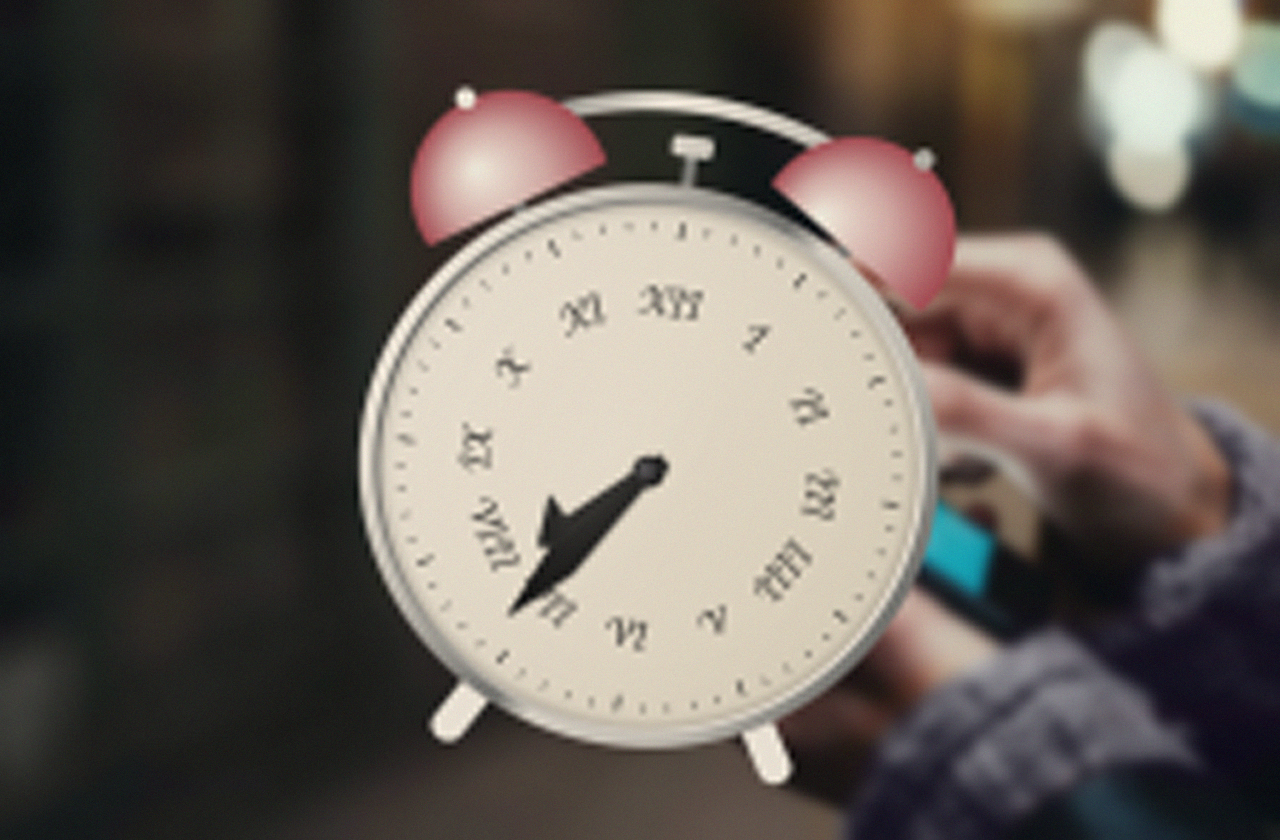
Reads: 7.36
